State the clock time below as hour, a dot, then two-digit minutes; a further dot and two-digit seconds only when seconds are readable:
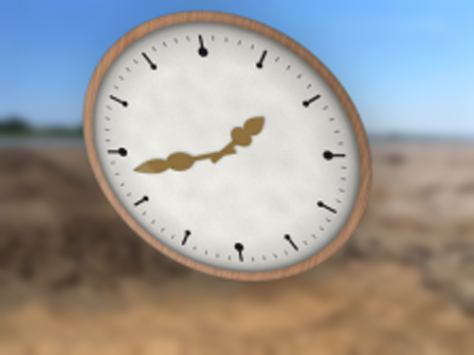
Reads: 1.43
